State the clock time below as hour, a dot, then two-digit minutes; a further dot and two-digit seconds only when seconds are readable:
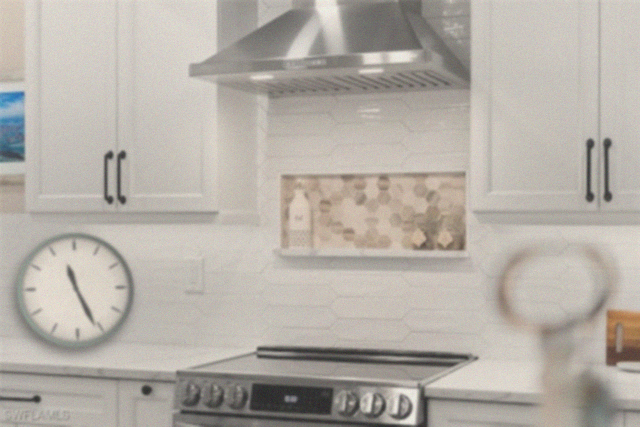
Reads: 11.26
